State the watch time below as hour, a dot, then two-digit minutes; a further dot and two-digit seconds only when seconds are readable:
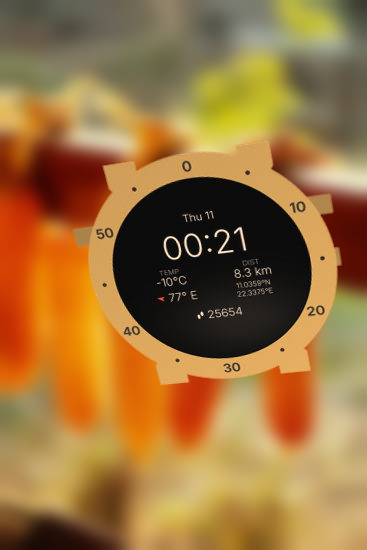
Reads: 0.21
